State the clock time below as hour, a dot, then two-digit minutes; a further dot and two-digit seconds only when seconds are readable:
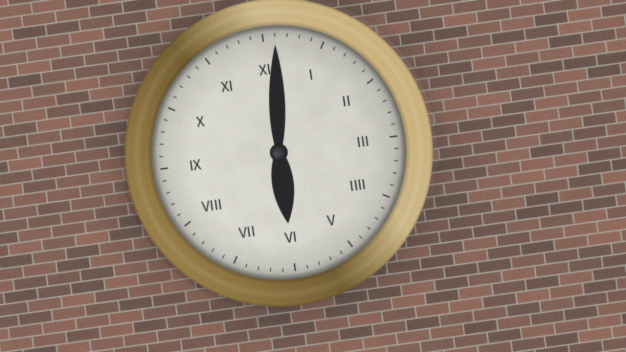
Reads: 6.01
